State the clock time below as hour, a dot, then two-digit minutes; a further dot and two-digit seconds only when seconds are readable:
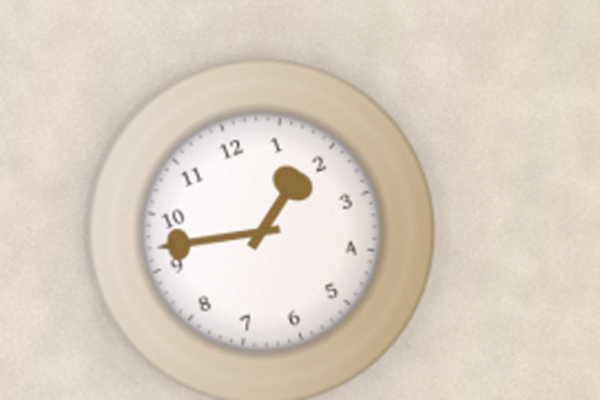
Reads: 1.47
